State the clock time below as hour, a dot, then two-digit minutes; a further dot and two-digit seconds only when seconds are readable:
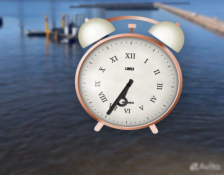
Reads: 6.35
